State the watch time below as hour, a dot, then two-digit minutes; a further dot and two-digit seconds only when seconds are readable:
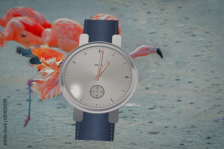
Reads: 1.01
